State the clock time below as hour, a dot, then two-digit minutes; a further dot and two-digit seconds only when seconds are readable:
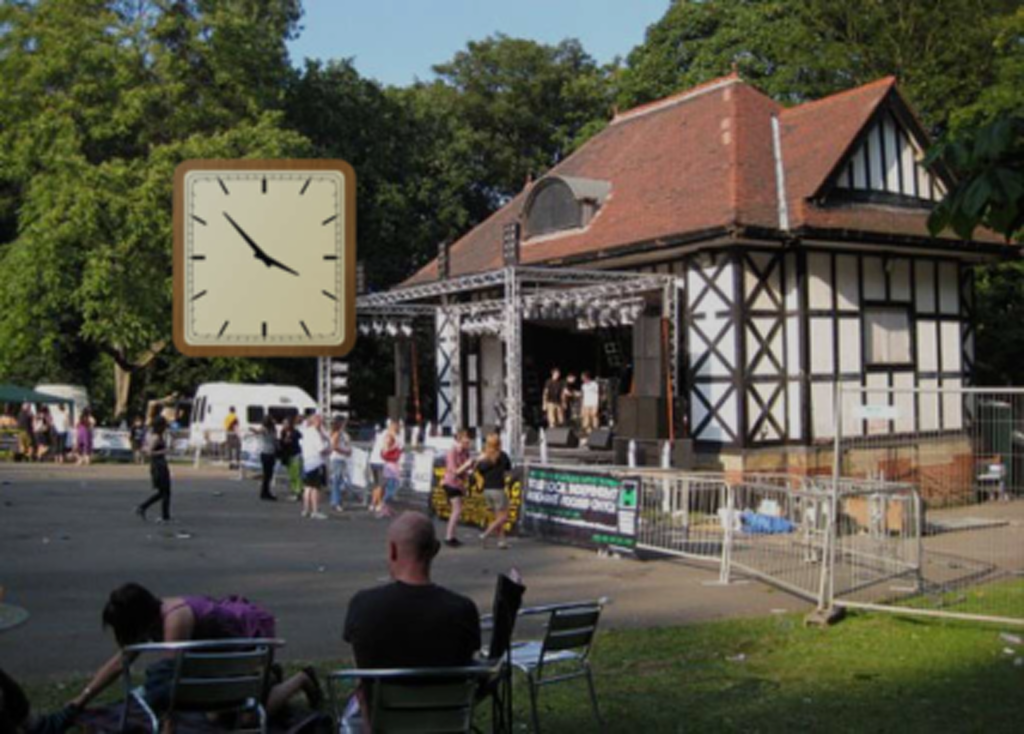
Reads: 3.53
